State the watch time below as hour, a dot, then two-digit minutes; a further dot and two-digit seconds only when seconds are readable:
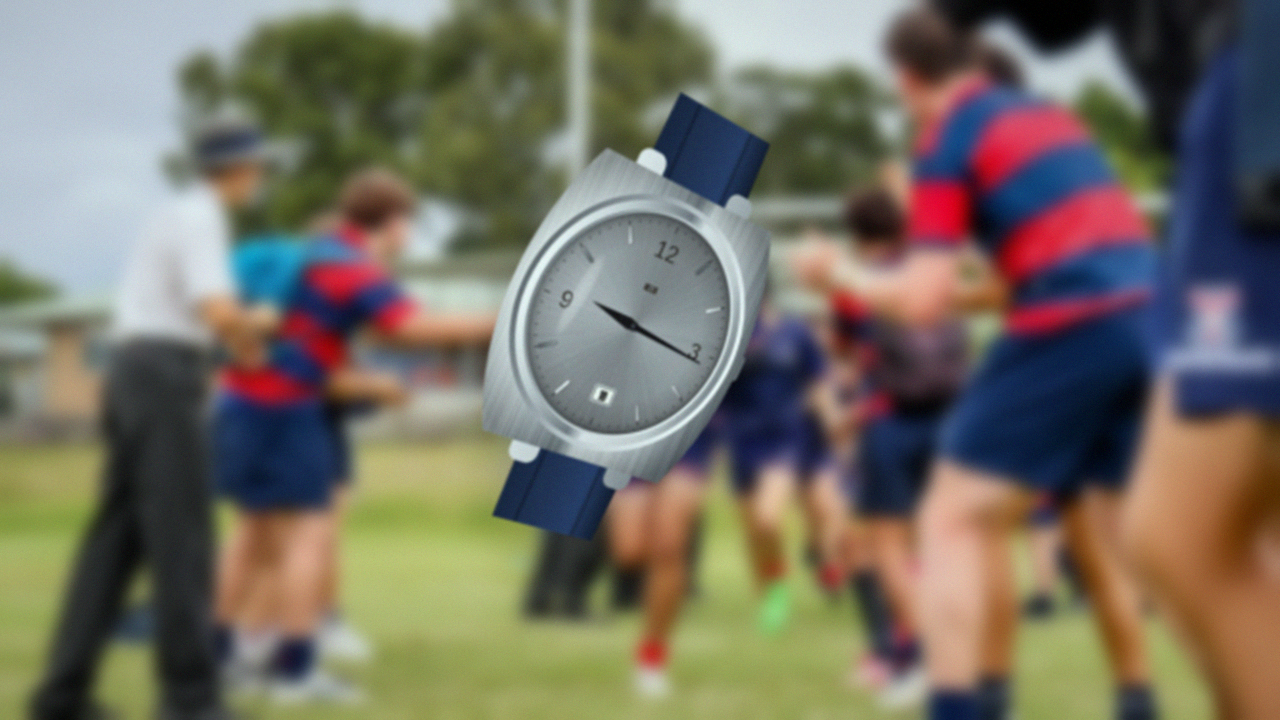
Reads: 9.16
